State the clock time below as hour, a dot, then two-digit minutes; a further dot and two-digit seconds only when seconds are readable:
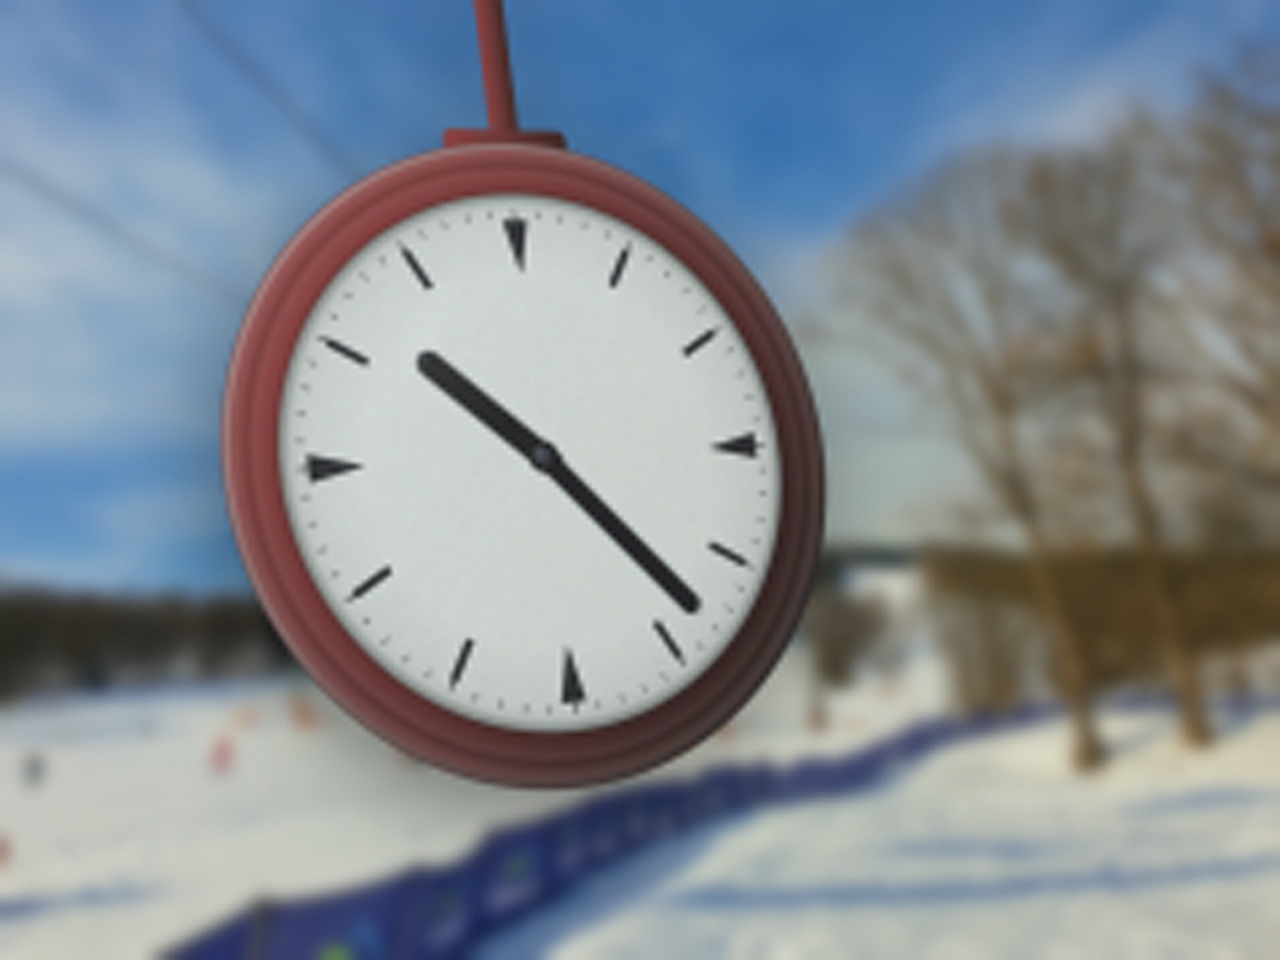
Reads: 10.23
